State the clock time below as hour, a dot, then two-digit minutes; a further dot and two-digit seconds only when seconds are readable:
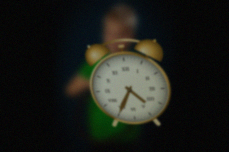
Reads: 4.35
